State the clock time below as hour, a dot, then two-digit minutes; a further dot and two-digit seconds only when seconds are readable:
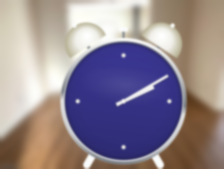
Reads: 2.10
